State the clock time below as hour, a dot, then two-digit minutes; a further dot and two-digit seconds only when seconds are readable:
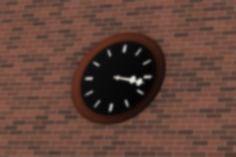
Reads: 3.17
